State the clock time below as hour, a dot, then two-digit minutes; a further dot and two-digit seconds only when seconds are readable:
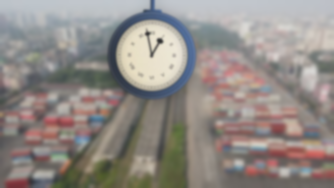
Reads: 12.58
